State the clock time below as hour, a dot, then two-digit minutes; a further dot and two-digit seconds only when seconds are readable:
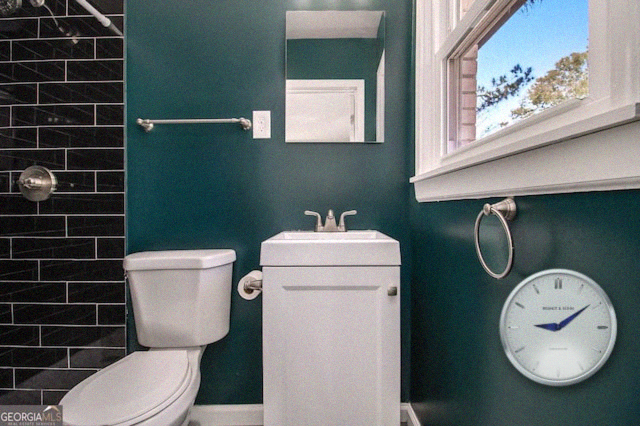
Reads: 9.09
